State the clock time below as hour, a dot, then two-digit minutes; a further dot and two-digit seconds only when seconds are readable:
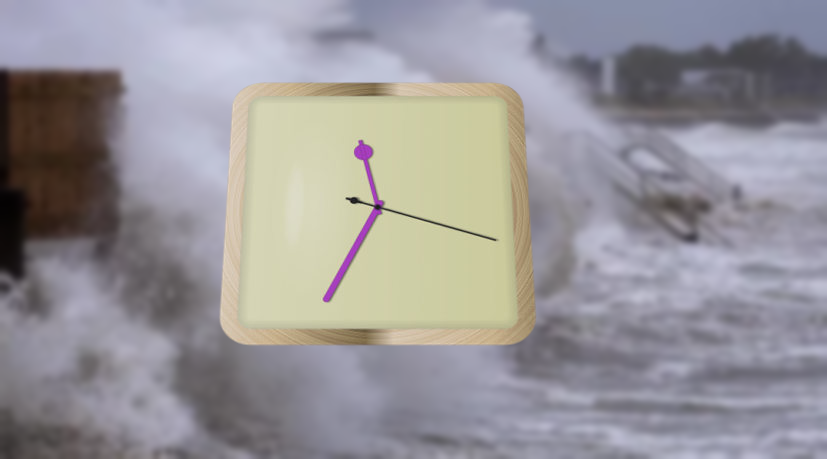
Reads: 11.34.18
